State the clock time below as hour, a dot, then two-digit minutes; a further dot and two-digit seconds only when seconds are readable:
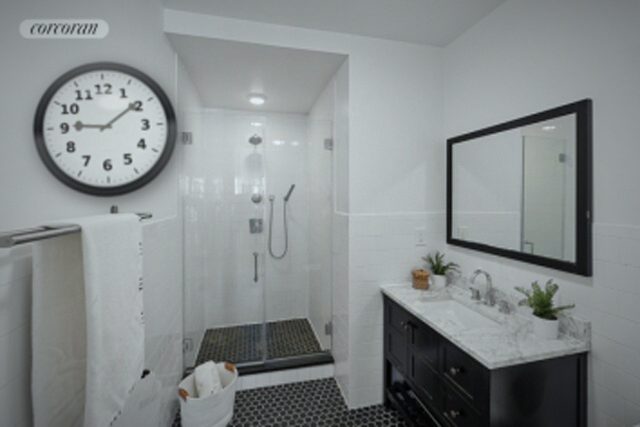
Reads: 9.09
